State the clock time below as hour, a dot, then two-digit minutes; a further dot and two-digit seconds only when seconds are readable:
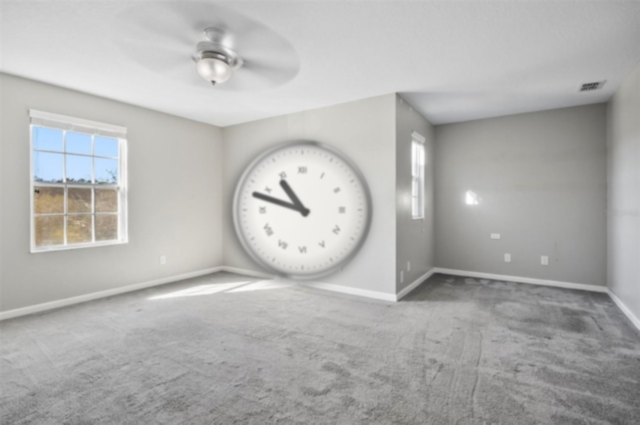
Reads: 10.48
